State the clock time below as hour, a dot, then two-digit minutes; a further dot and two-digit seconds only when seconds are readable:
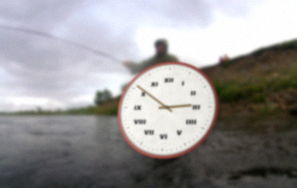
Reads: 2.51
